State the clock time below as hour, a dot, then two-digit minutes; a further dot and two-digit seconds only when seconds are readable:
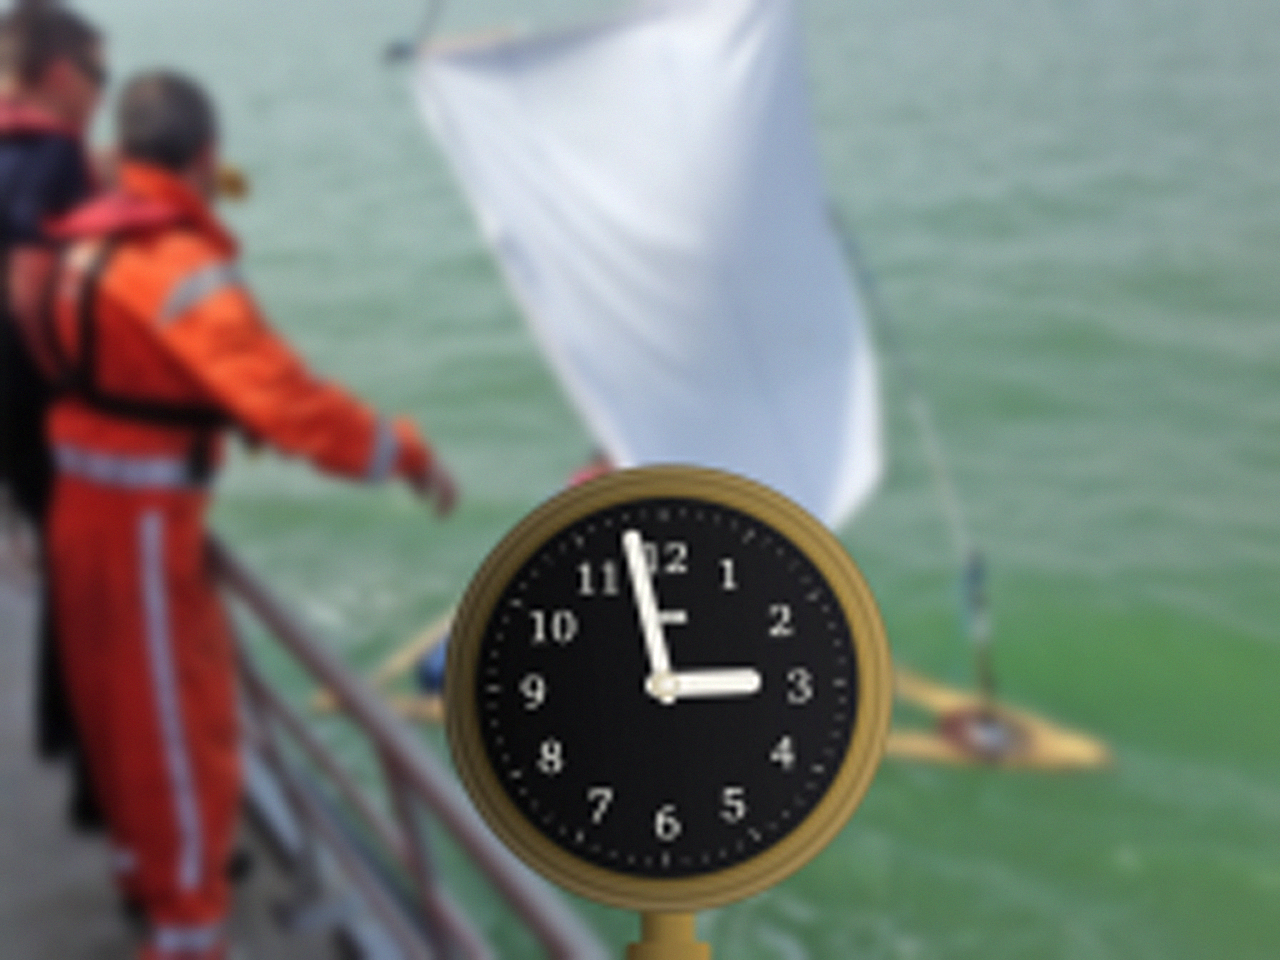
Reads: 2.58
